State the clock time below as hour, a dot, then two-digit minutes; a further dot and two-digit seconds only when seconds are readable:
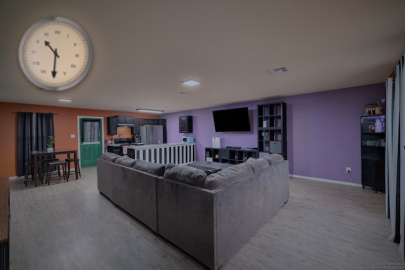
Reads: 10.30
